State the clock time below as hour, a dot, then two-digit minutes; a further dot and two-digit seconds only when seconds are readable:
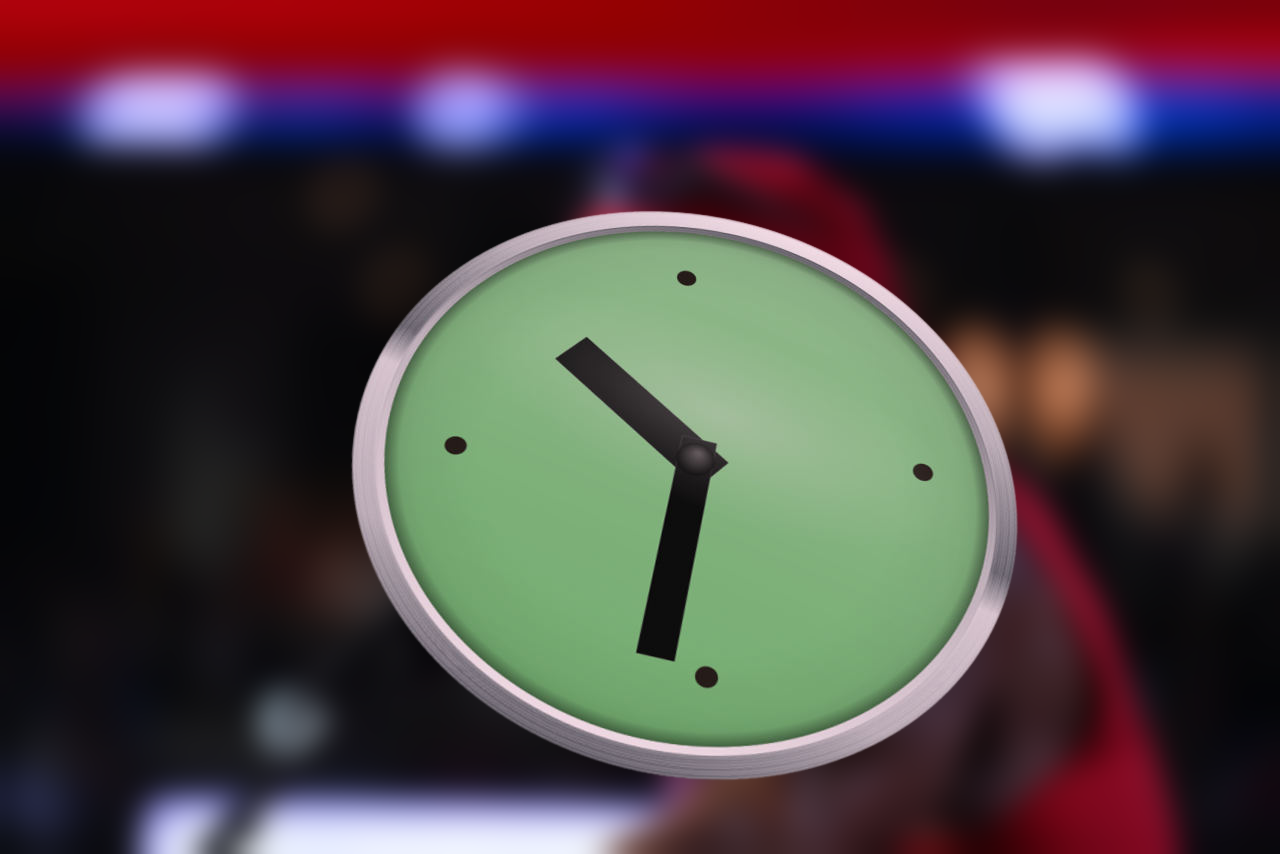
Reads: 10.32
